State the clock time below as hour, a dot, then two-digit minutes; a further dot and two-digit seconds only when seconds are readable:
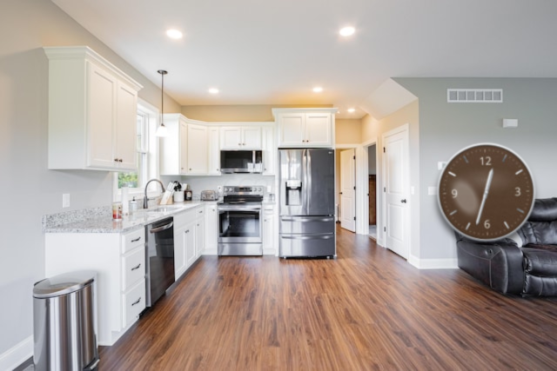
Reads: 12.33
